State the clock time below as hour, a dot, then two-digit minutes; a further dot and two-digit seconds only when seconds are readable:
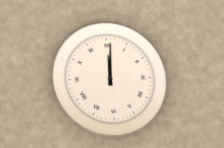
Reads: 12.01
